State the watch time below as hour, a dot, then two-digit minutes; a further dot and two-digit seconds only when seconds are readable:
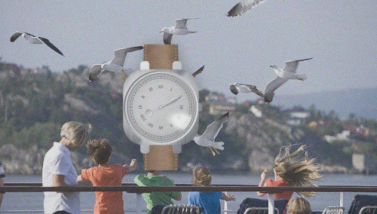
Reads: 8.10
